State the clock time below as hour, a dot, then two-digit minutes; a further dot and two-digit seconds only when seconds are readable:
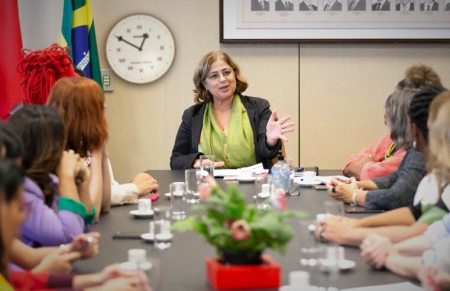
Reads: 12.50
